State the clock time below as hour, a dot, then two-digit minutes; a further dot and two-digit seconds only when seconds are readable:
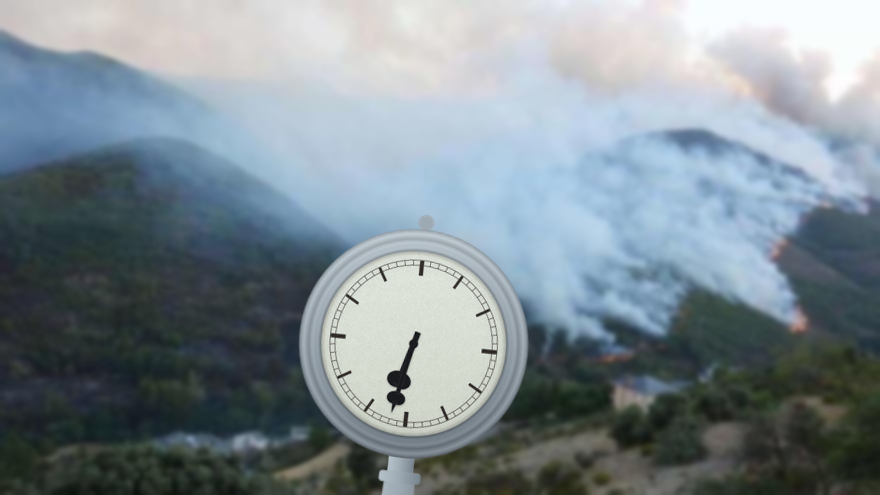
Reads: 6.32
